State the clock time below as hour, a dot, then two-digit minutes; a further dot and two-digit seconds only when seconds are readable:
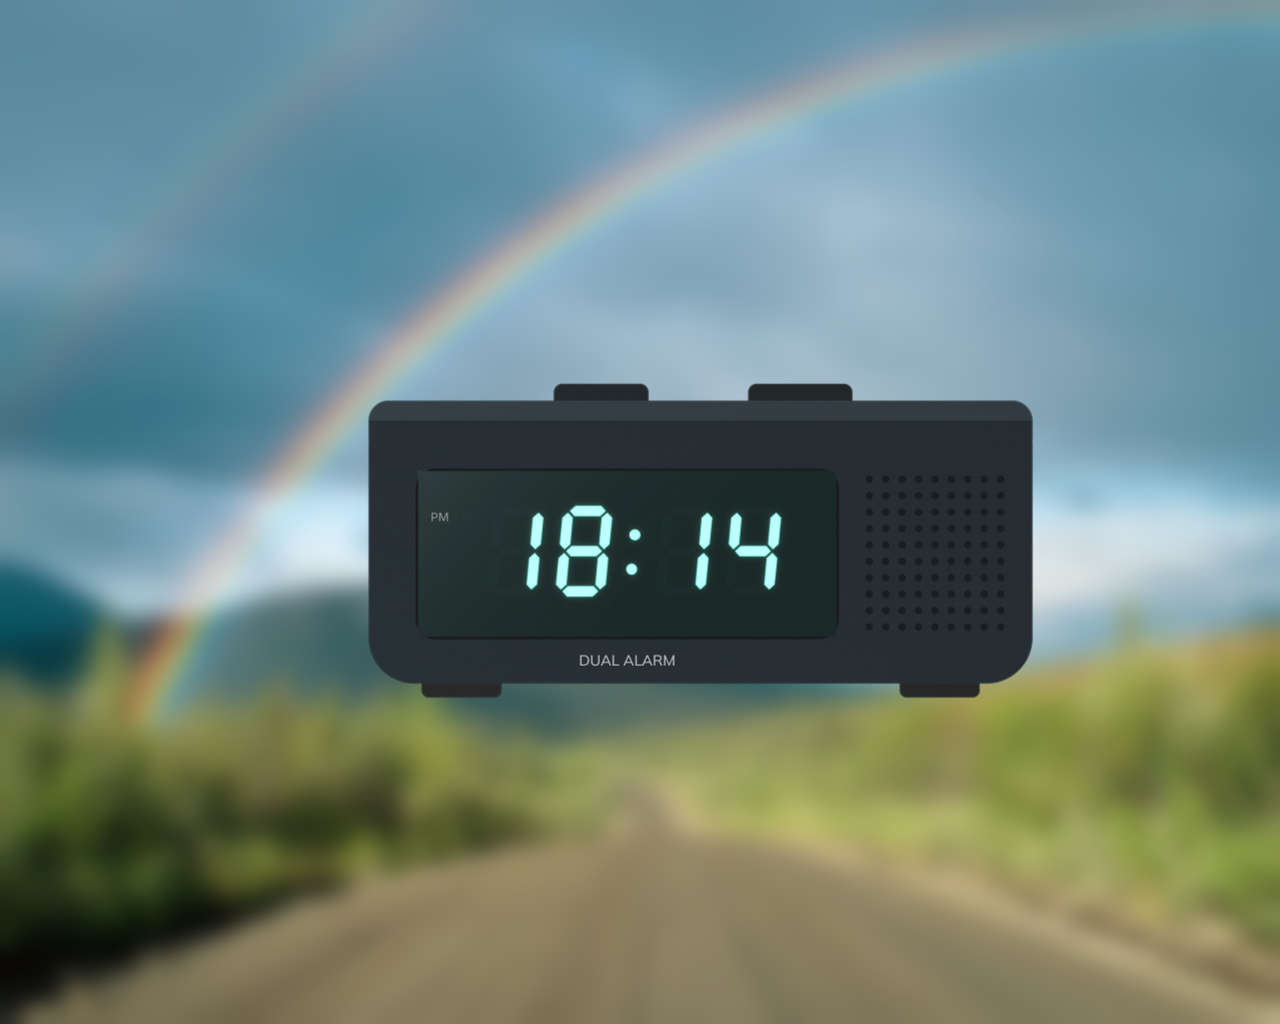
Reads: 18.14
